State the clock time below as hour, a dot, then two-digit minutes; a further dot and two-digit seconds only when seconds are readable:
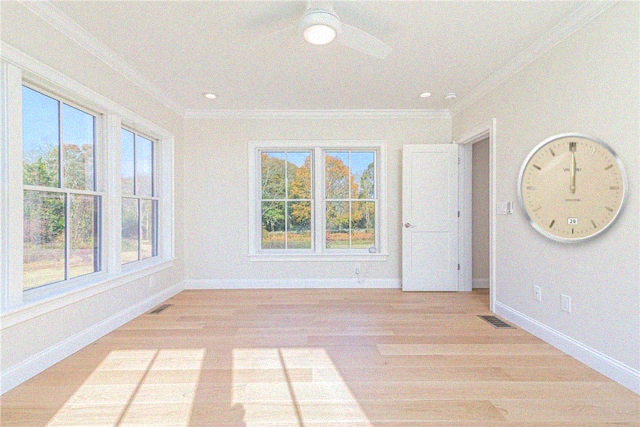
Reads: 12.00
